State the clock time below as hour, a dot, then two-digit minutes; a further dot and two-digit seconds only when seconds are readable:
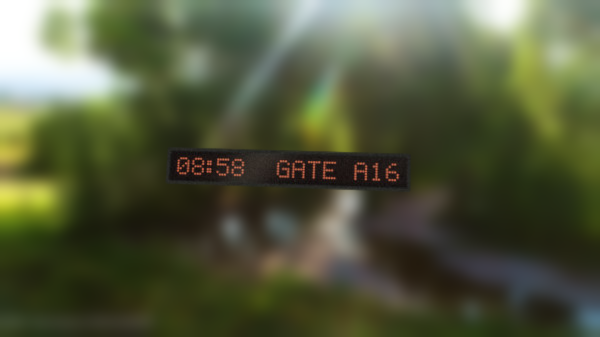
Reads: 8.58
